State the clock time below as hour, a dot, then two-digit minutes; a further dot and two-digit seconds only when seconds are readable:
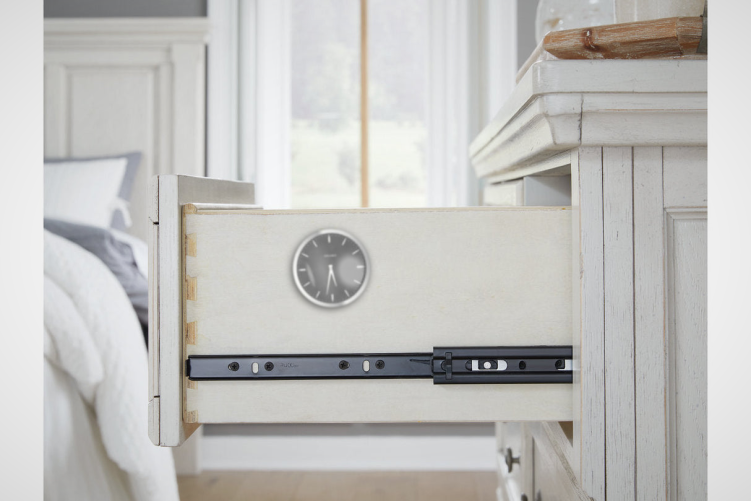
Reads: 5.32
